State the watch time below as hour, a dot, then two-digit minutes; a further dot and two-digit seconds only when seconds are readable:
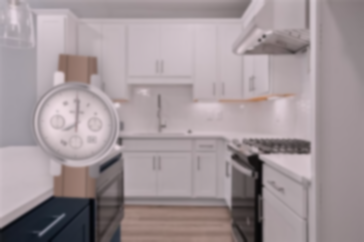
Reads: 8.00
